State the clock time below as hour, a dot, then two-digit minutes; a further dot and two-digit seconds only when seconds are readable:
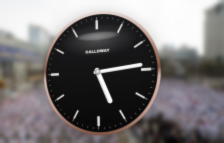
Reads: 5.14
